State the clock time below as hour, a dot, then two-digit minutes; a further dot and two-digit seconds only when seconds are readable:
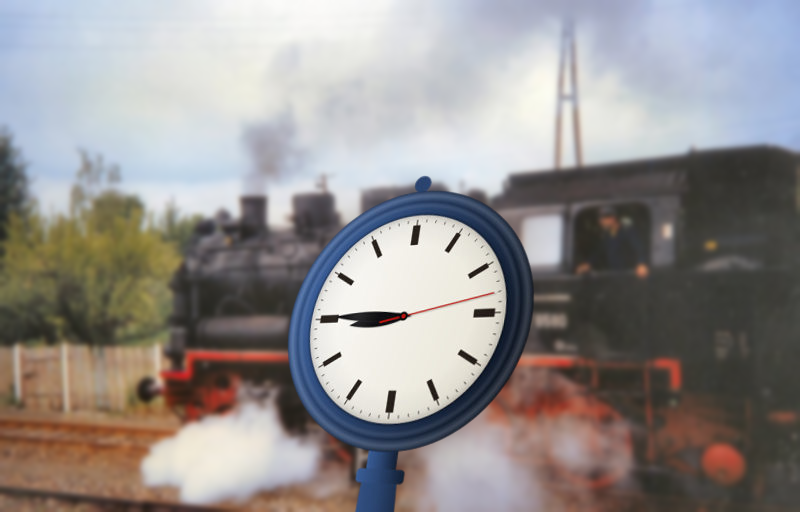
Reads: 8.45.13
